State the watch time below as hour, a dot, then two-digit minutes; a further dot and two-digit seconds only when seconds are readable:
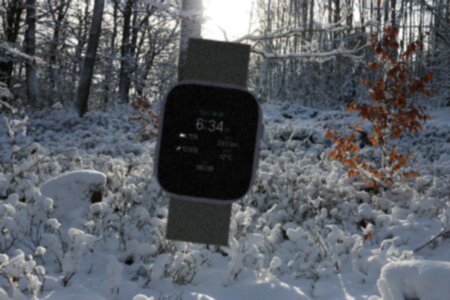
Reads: 6.34
